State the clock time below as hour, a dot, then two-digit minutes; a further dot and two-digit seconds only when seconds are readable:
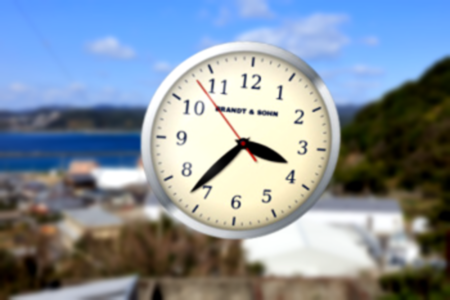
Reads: 3.36.53
